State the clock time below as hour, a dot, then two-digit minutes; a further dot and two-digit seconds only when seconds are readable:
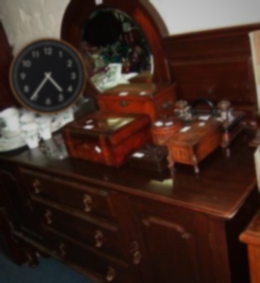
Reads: 4.36
